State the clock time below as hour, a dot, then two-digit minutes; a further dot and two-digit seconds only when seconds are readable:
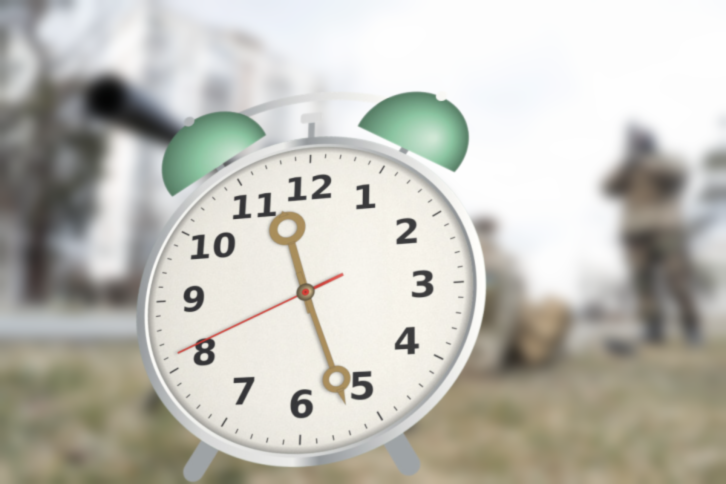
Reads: 11.26.41
